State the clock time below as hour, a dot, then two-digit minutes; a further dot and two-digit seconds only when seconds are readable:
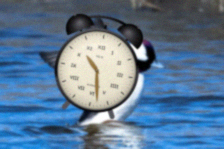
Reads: 10.28
